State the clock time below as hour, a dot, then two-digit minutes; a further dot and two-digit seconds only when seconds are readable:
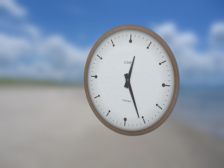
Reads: 12.26
